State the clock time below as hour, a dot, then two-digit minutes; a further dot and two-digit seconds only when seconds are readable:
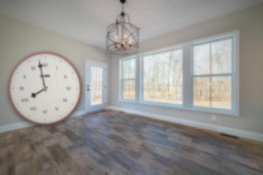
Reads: 7.58
